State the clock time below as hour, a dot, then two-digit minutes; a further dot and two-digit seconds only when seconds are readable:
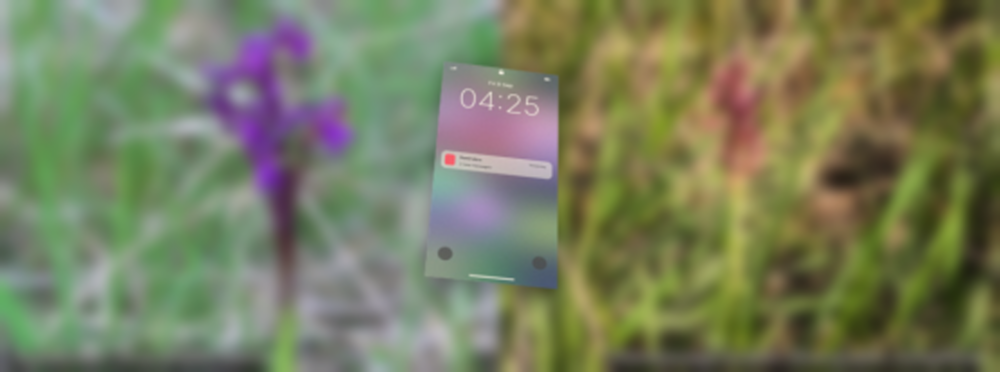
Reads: 4.25
